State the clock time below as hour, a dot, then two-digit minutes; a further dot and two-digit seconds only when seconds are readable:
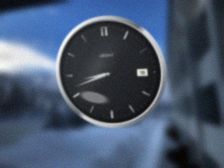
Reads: 8.42
